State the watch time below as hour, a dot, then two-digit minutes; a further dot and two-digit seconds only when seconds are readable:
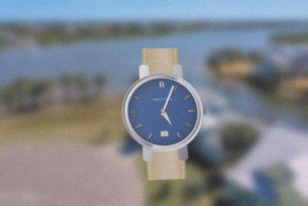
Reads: 5.04
